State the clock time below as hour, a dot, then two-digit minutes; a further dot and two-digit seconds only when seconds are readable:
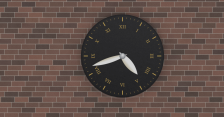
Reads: 4.42
